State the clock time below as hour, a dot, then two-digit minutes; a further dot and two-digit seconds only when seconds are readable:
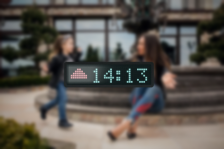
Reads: 14.13
